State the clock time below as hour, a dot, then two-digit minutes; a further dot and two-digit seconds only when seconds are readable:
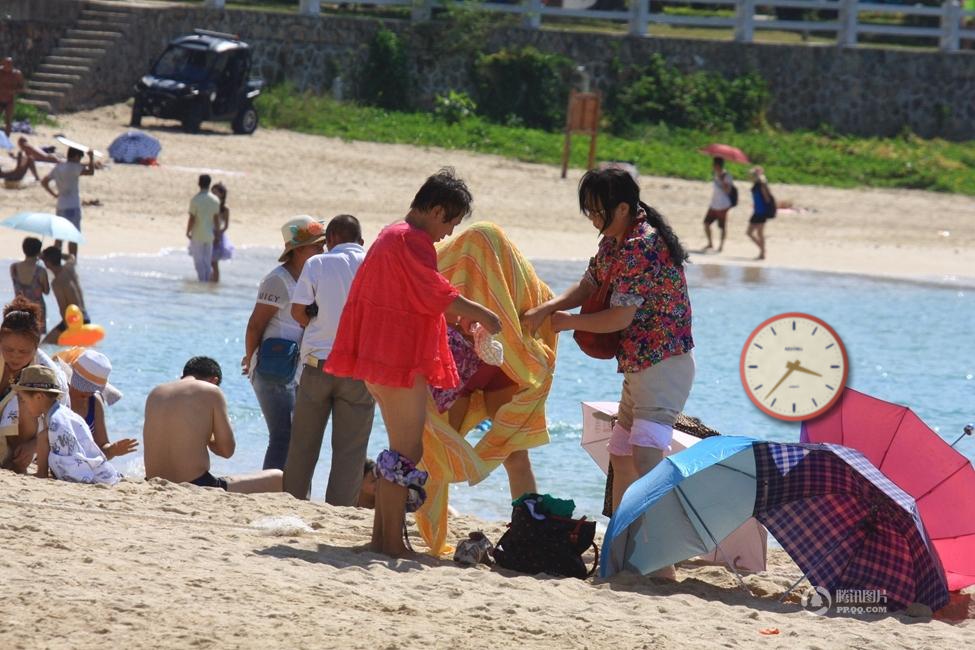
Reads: 3.37
